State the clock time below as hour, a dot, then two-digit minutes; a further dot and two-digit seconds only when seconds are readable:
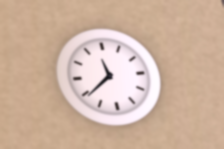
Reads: 11.39
